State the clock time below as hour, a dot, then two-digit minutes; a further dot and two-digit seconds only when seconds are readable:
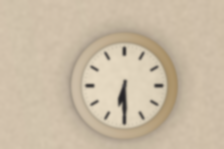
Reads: 6.30
